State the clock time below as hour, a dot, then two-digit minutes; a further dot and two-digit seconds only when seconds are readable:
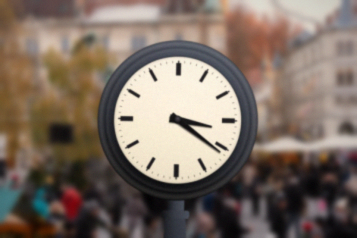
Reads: 3.21
